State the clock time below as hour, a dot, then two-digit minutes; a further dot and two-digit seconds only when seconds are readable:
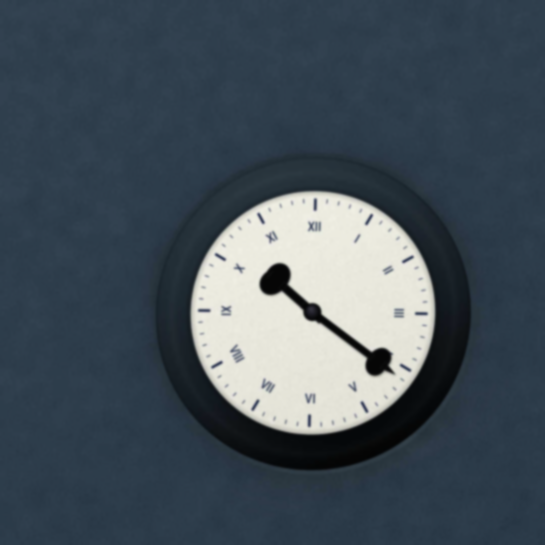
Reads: 10.21
